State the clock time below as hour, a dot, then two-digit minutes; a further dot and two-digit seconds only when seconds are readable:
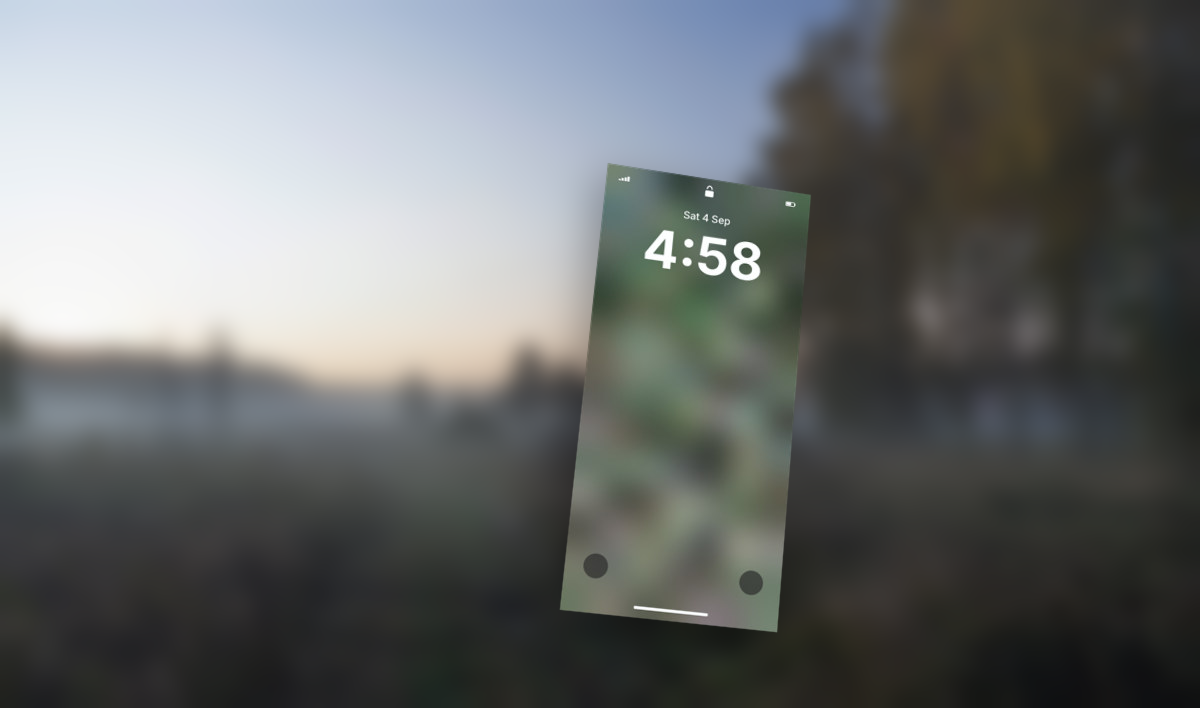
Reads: 4.58
